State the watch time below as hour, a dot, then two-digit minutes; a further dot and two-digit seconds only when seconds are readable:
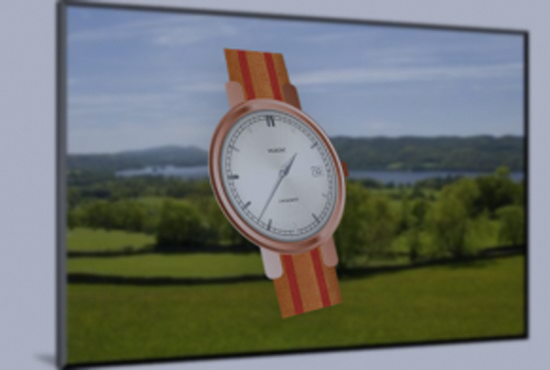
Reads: 1.37
